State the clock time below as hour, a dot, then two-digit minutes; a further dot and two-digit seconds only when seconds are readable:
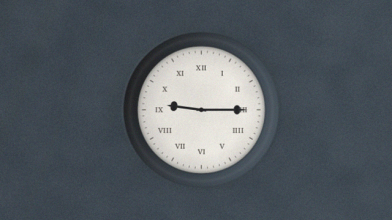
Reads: 9.15
